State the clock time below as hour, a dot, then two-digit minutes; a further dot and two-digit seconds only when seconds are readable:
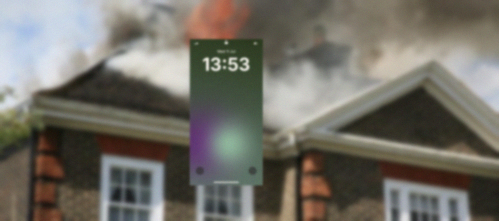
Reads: 13.53
